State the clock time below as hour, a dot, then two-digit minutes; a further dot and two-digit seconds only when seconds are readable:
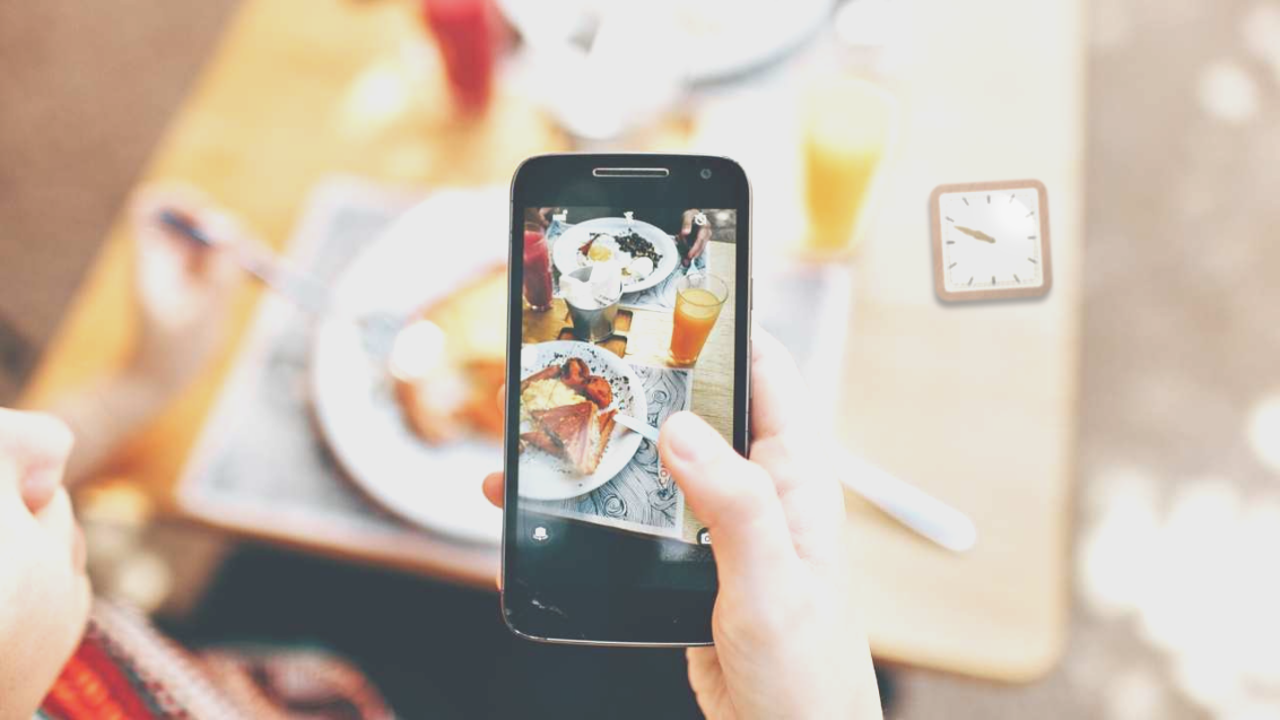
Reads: 9.49
